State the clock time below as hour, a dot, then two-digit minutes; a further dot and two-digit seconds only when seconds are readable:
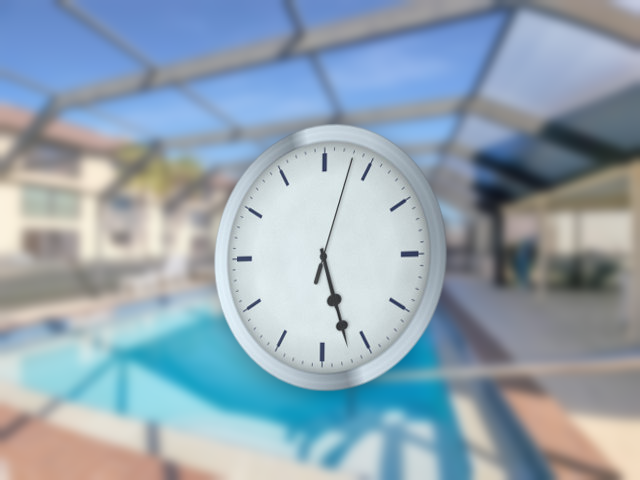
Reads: 5.27.03
